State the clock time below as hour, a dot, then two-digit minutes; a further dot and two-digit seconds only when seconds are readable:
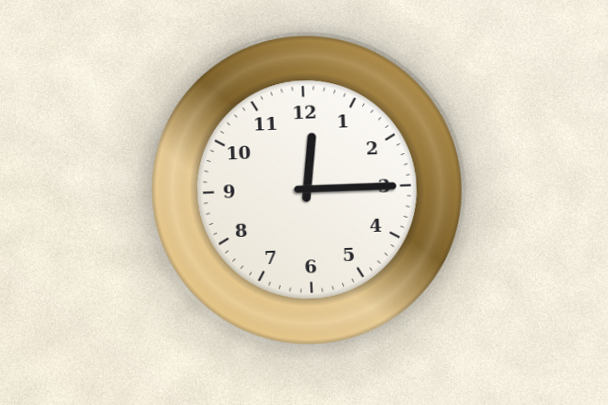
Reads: 12.15
